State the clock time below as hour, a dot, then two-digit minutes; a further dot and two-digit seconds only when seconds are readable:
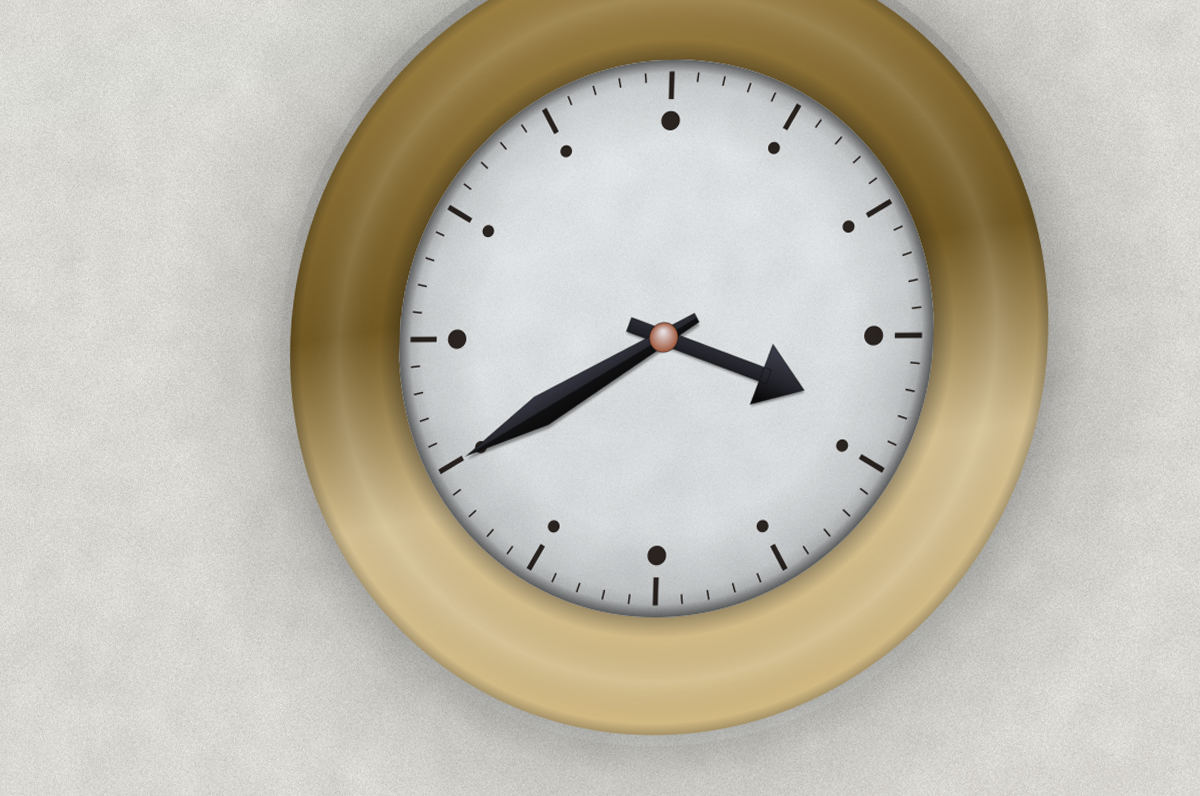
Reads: 3.40
